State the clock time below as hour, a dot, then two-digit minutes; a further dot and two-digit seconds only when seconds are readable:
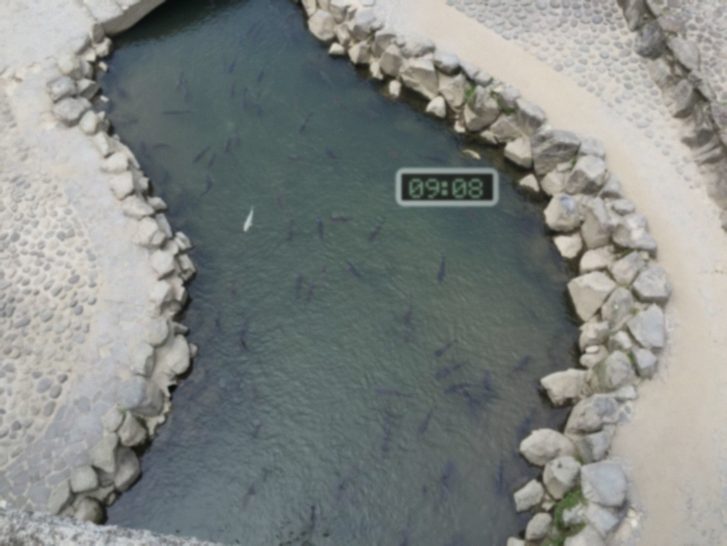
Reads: 9.08
